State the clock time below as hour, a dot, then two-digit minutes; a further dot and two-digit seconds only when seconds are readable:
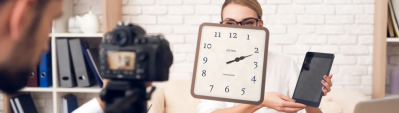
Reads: 2.11
